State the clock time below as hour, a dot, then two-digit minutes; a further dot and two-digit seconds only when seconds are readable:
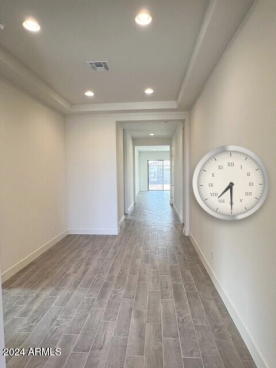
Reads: 7.30
